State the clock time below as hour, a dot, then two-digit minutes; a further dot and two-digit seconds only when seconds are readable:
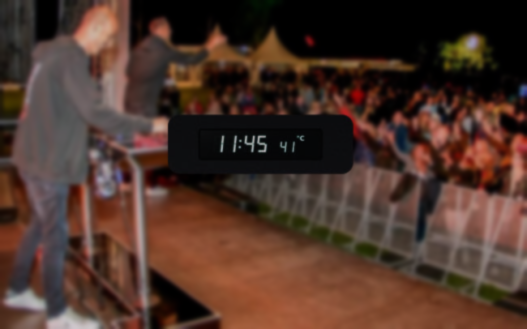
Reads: 11.45
